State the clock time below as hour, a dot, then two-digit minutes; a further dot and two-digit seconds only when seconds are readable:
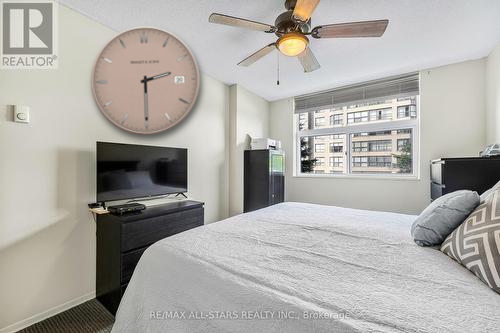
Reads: 2.30
